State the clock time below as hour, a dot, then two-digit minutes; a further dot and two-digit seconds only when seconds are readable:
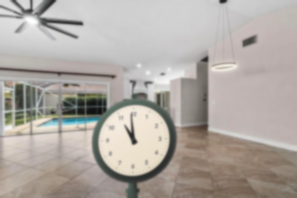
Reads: 10.59
